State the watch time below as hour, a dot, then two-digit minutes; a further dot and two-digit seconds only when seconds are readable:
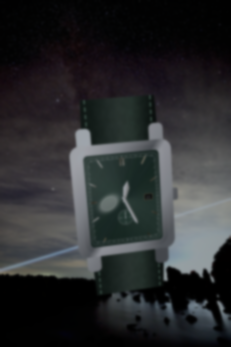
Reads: 12.26
